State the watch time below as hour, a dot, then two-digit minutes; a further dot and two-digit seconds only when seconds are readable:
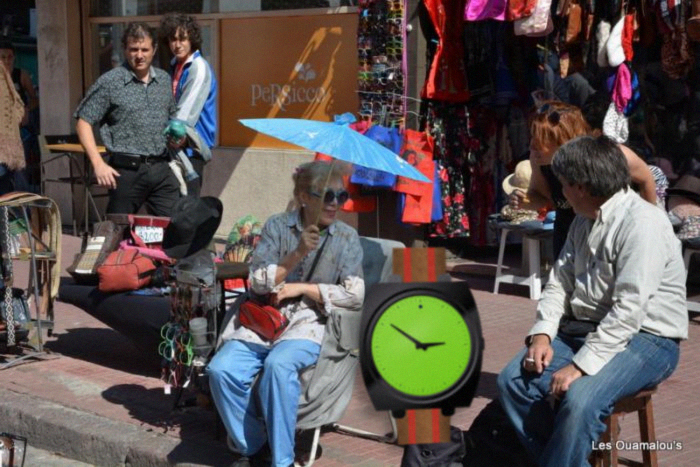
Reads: 2.51
